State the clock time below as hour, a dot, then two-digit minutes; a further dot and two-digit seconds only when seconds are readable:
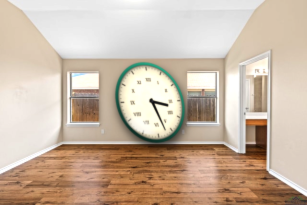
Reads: 3.27
